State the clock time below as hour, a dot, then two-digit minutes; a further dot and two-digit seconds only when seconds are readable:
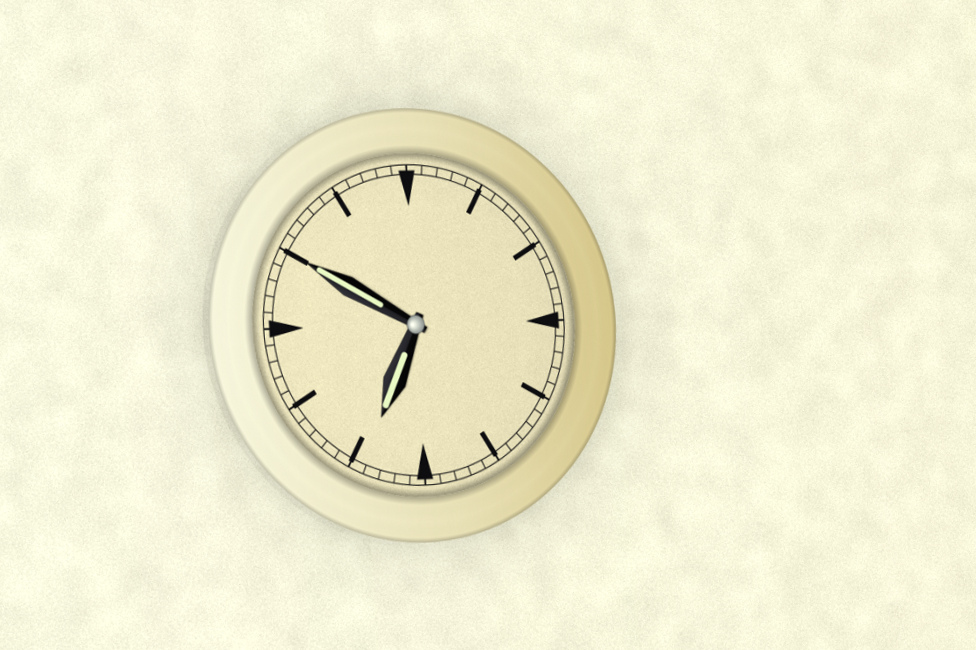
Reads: 6.50
